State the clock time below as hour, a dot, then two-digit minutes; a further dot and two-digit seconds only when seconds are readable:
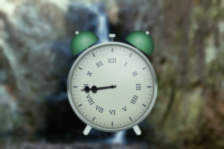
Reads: 8.44
